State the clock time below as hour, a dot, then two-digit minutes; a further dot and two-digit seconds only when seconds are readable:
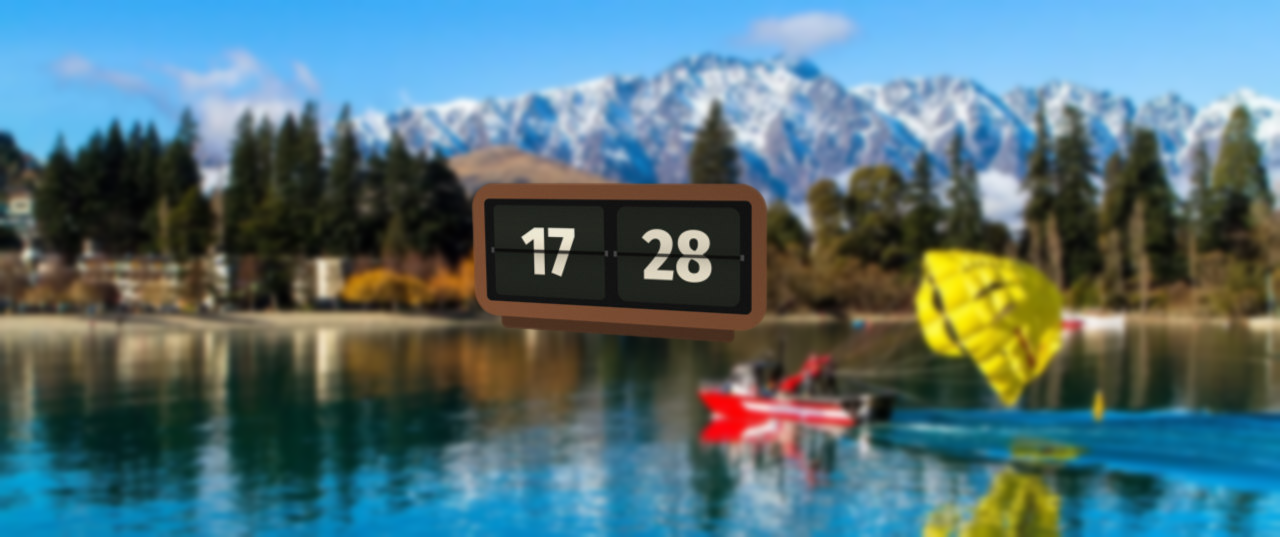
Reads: 17.28
